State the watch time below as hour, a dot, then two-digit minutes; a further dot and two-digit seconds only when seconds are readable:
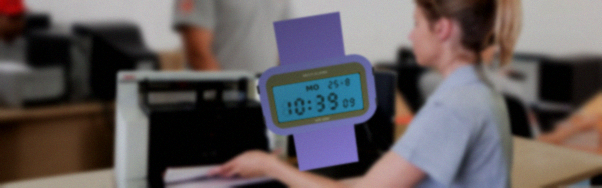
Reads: 10.39
